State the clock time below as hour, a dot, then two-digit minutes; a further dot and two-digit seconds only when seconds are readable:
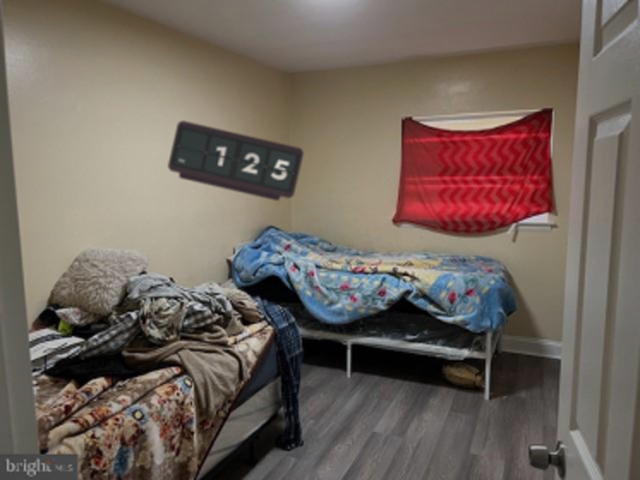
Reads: 1.25
